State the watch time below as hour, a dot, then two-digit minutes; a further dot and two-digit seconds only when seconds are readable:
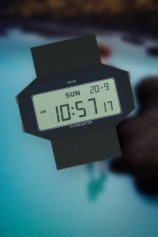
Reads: 10.57.17
